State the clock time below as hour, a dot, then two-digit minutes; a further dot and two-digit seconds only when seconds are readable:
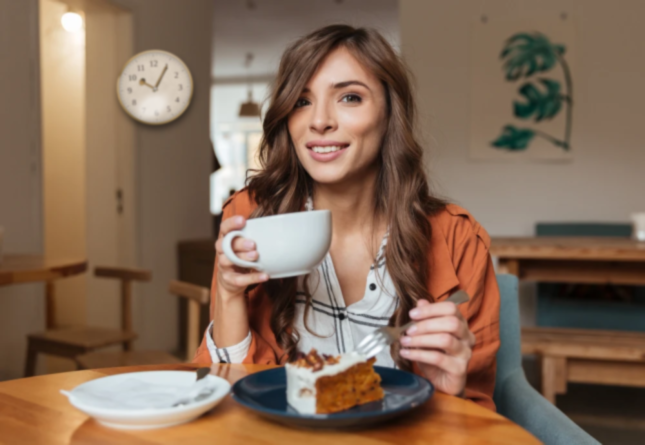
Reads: 10.05
